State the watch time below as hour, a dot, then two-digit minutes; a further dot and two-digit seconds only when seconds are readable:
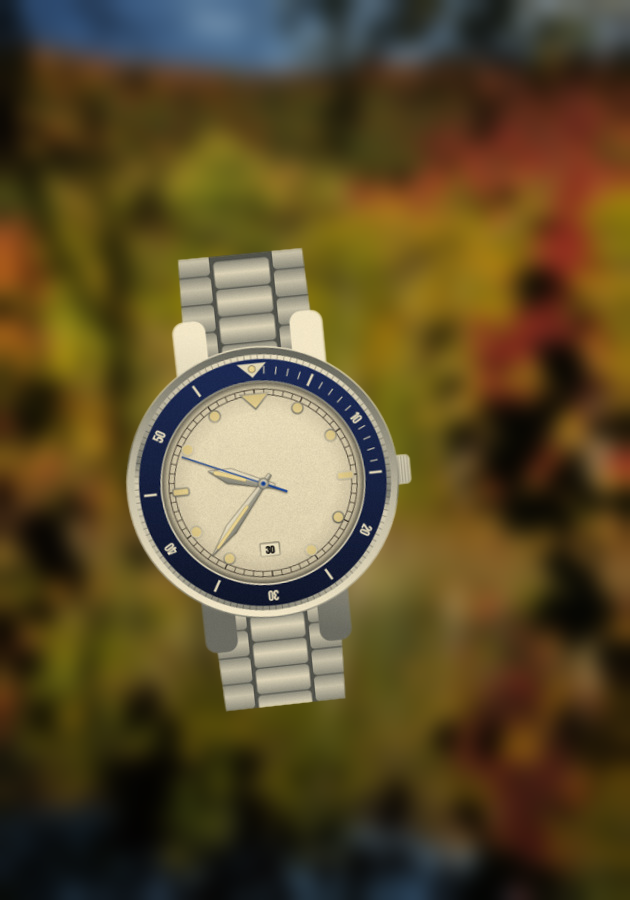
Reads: 9.36.49
